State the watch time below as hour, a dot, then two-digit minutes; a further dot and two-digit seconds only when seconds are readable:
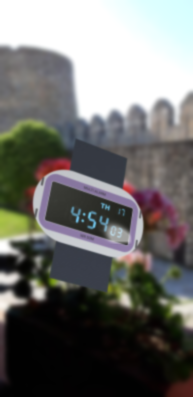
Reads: 4.54
